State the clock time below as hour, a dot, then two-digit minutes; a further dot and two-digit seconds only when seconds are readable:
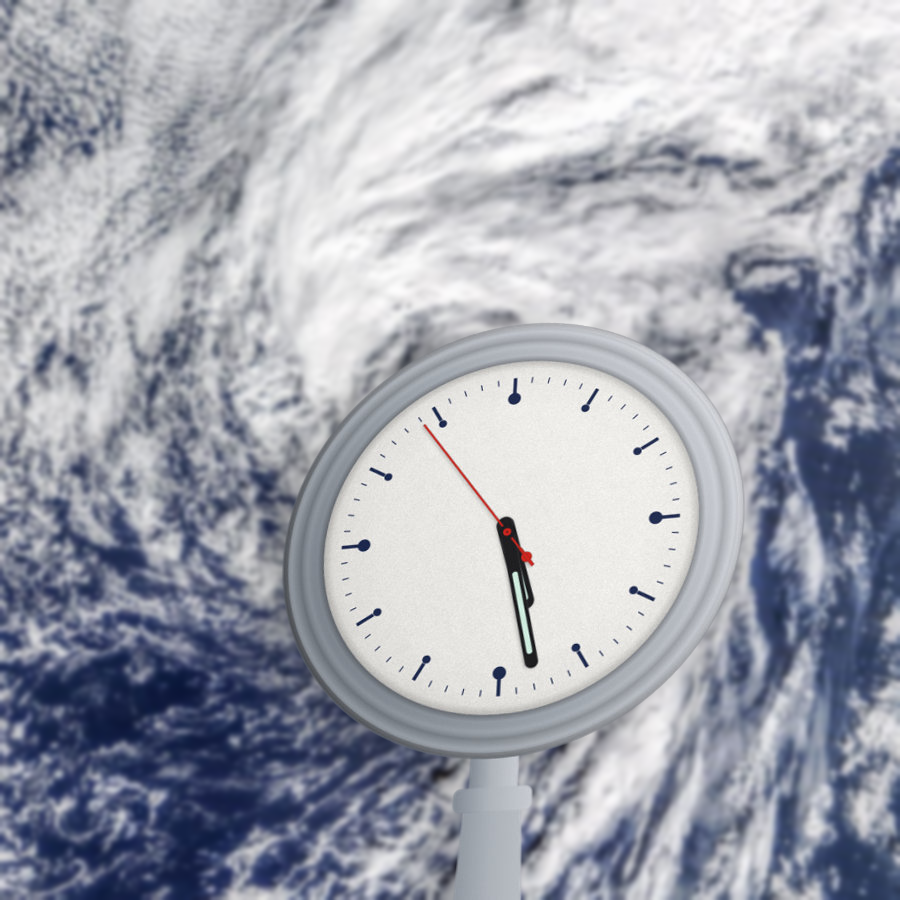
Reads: 5.27.54
